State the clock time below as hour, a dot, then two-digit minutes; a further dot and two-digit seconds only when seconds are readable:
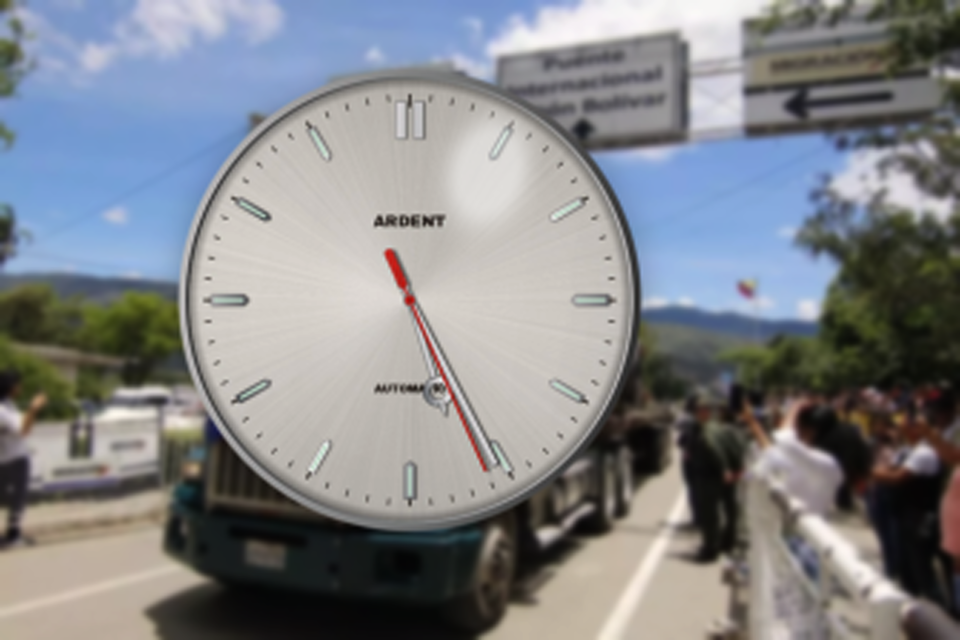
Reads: 5.25.26
